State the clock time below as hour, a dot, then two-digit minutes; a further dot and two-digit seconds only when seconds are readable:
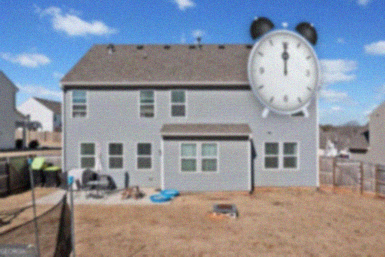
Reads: 12.00
